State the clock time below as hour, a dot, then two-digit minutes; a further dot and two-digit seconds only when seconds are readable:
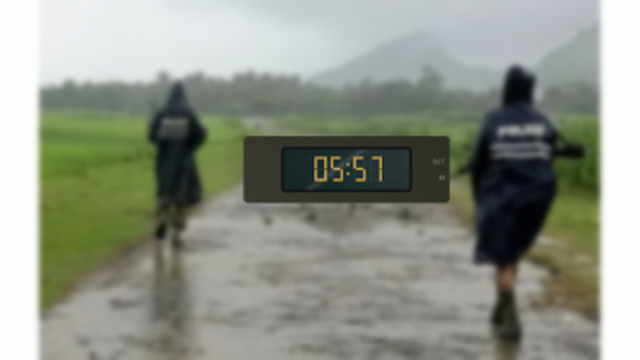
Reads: 5.57
